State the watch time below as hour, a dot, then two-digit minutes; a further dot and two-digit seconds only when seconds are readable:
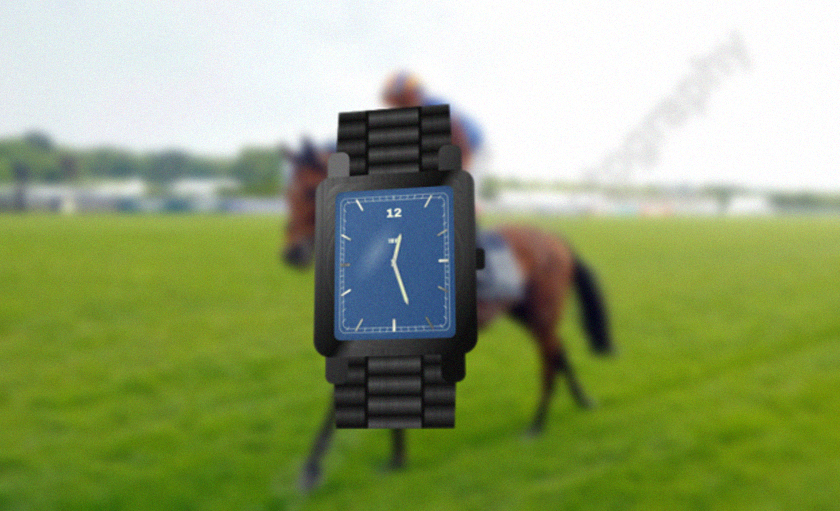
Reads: 12.27
